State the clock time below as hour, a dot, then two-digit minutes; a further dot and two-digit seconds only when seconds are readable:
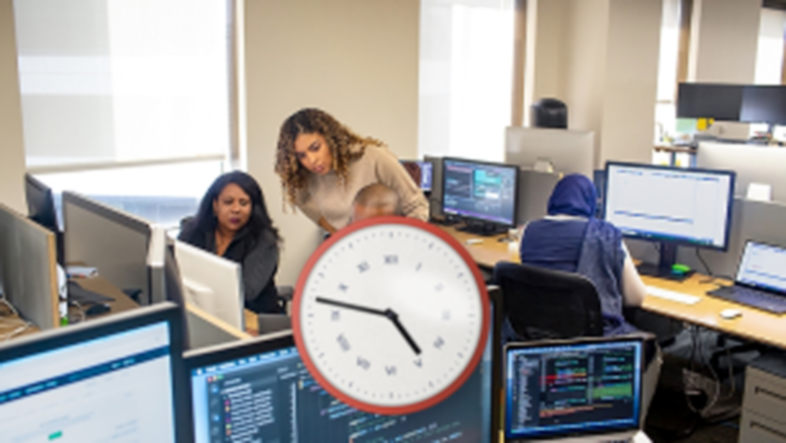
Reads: 4.47
